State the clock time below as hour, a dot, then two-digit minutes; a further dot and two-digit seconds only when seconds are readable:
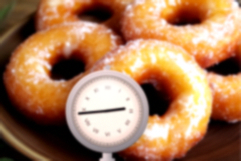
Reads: 2.44
